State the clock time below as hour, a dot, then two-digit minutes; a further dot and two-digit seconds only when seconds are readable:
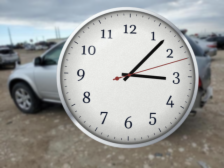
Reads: 3.07.12
